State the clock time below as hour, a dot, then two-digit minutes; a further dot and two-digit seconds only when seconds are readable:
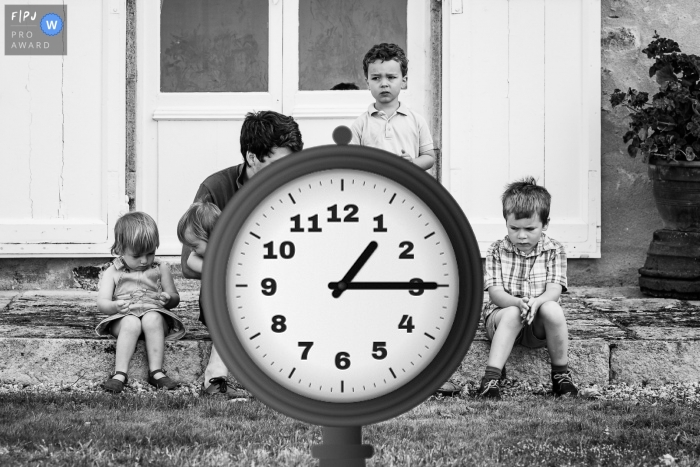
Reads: 1.15
